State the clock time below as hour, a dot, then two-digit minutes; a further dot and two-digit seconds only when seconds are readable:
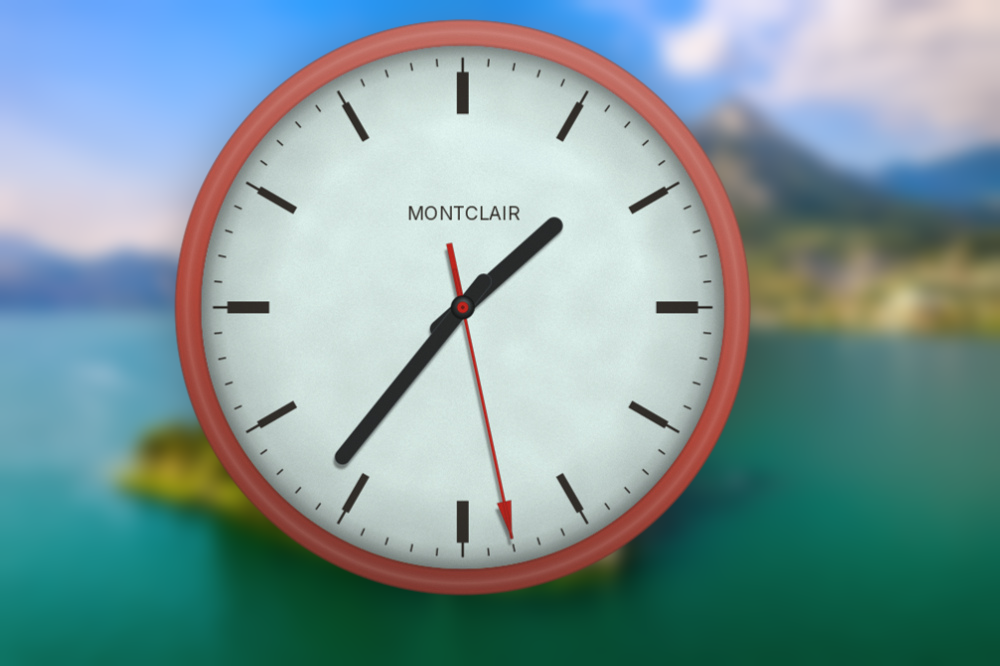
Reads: 1.36.28
